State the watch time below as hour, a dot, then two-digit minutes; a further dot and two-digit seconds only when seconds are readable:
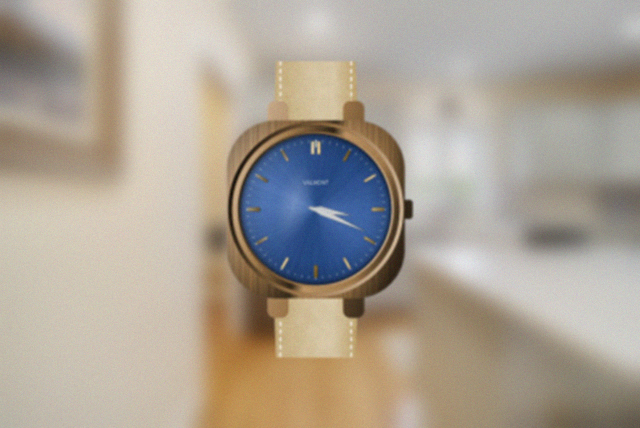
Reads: 3.19
